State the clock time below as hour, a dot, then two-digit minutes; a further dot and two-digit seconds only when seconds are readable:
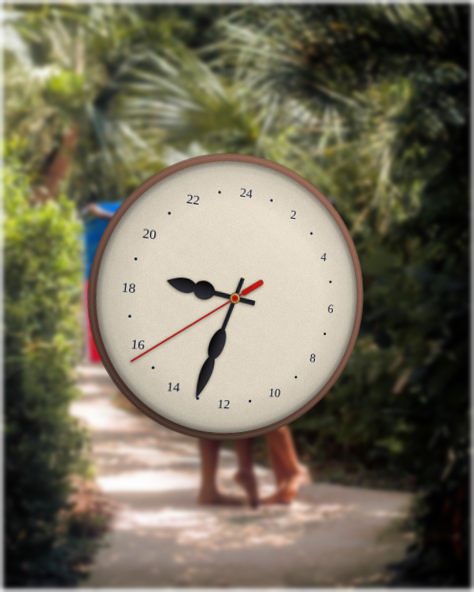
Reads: 18.32.39
